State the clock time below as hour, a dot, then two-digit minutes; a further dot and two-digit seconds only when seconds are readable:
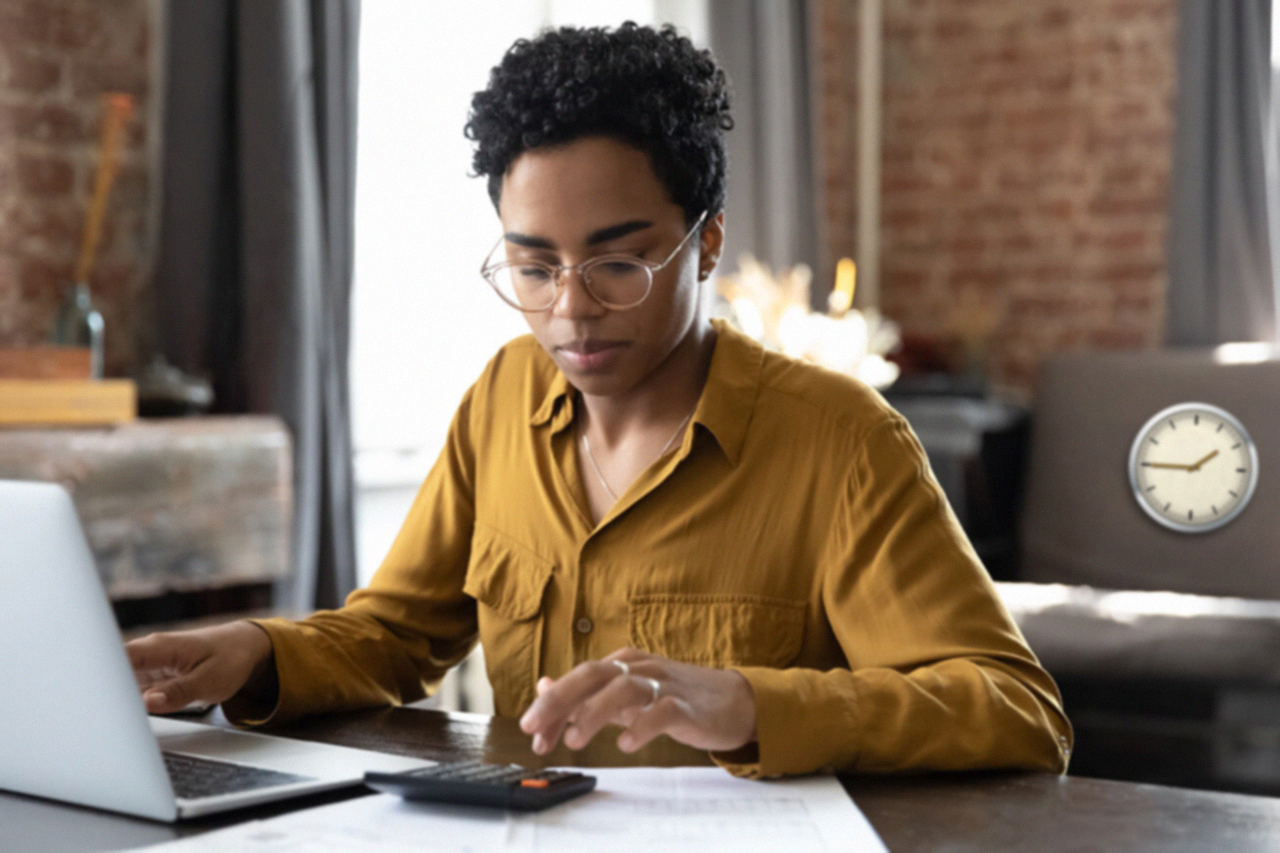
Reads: 1.45
